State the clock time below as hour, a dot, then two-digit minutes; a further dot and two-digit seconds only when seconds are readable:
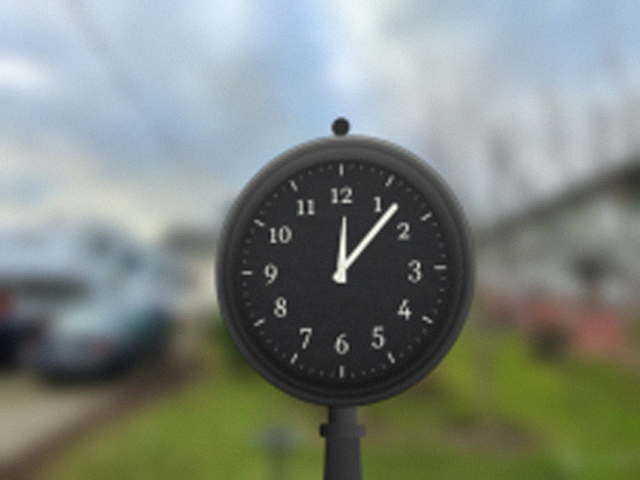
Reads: 12.07
